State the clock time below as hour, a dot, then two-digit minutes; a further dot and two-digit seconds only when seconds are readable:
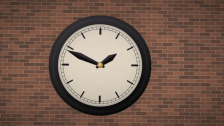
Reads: 1.49
